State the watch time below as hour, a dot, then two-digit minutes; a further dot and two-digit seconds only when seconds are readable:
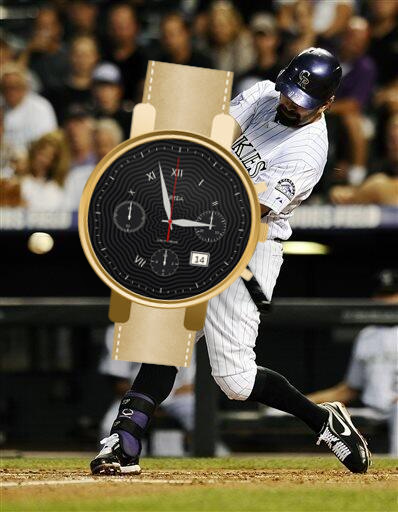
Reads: 2.57
